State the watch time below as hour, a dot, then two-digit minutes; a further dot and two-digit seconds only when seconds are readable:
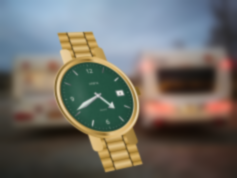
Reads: 4.41
